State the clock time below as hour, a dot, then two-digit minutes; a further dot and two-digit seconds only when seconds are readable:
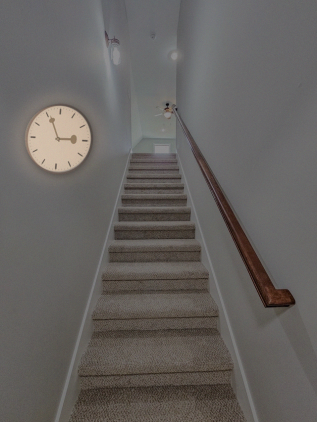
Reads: 2.56
